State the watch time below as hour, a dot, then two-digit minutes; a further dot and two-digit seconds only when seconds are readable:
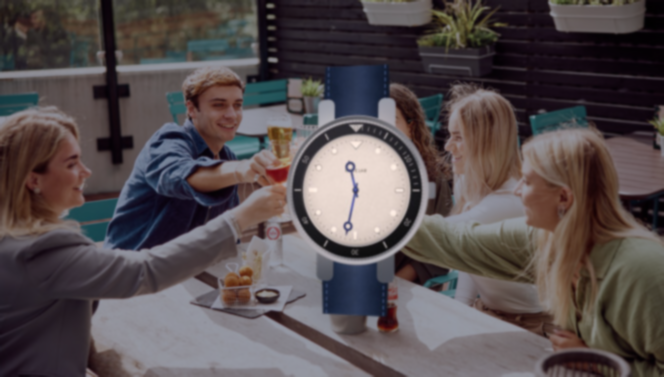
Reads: 11.32
